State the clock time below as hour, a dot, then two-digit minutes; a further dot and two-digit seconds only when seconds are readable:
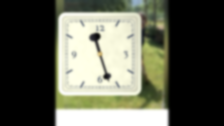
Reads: 11.27
